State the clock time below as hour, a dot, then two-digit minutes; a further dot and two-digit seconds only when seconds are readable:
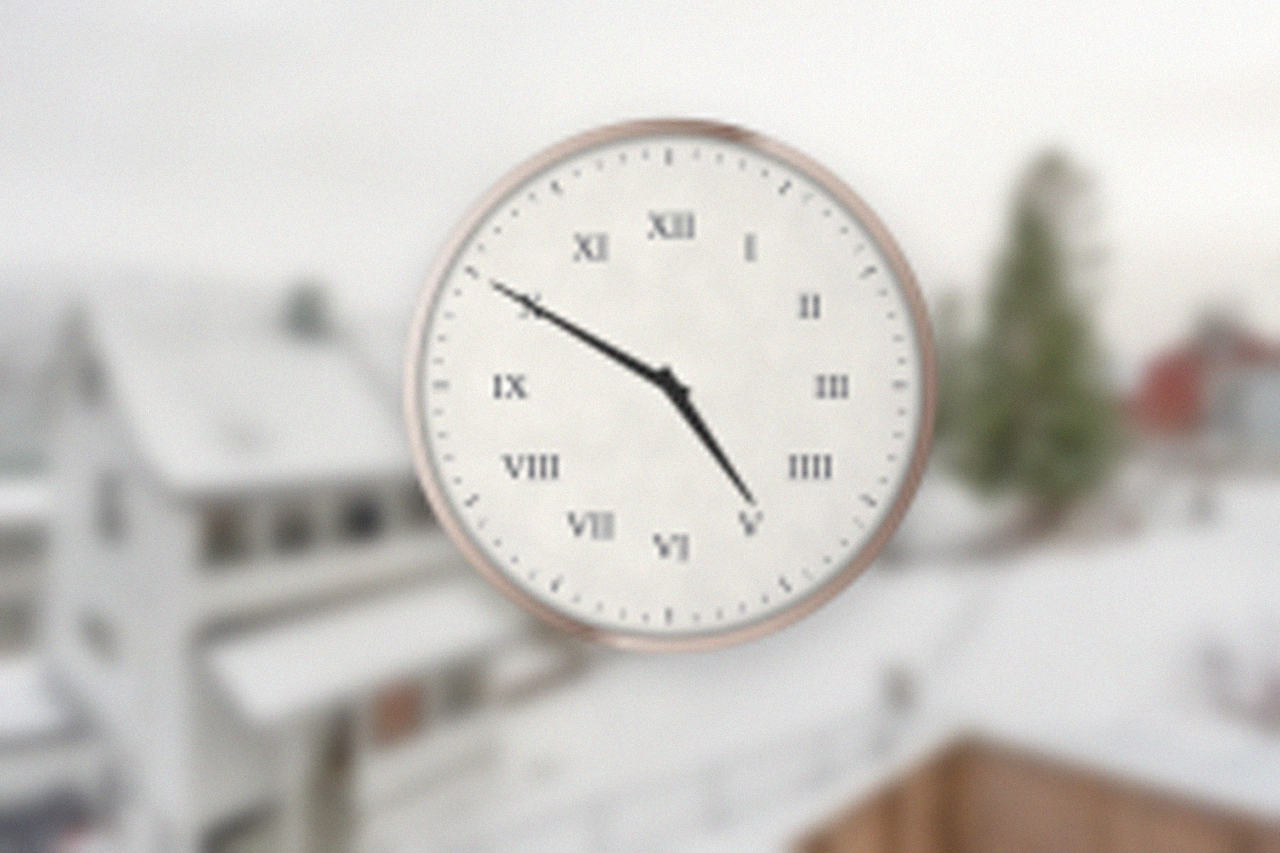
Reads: 4.50
